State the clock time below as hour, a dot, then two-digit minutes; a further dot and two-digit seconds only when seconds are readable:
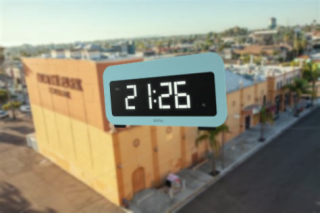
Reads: 21.26
